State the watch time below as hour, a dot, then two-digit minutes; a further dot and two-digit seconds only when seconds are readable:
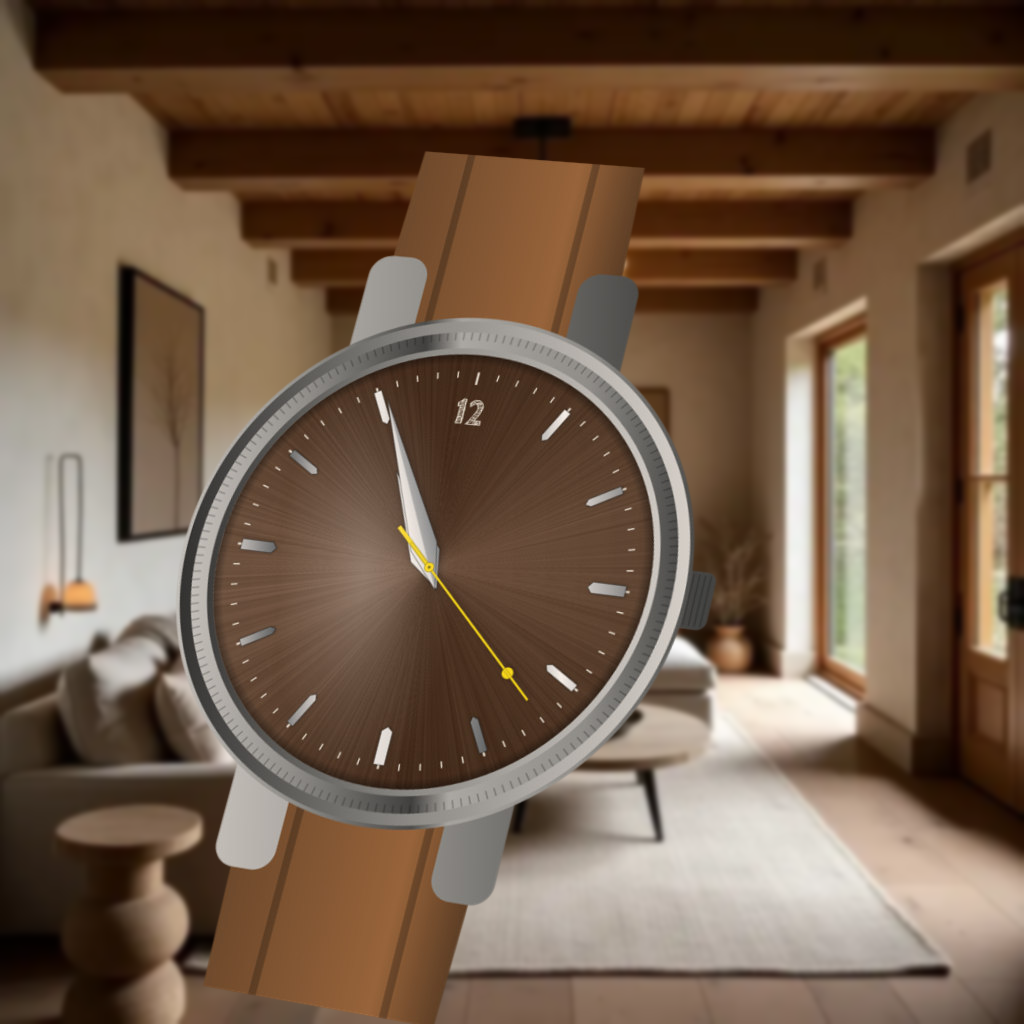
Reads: 10.55.22
